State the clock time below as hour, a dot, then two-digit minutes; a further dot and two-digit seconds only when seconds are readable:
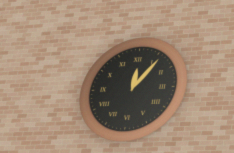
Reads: 12.06
